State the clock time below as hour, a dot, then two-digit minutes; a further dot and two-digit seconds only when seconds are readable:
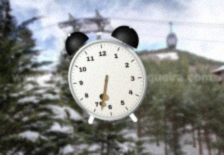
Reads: 6.33
